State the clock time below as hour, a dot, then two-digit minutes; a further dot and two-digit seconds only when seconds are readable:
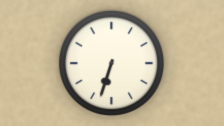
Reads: 6.33
